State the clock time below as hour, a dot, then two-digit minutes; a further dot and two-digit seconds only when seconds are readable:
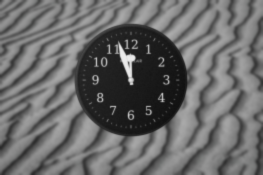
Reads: 11.57
